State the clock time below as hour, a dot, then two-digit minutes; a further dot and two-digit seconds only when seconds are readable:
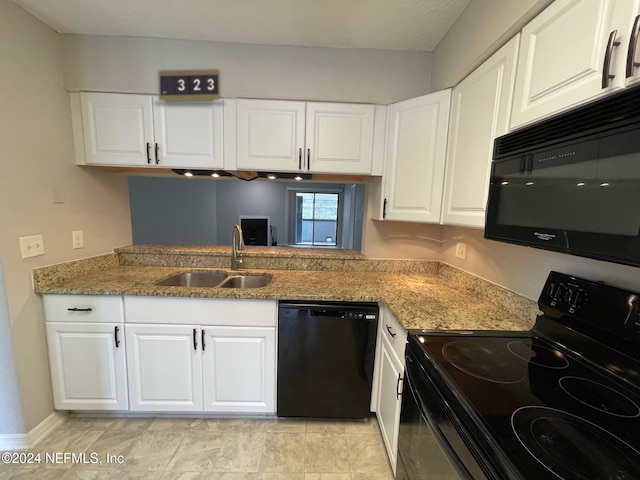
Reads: 3.23
